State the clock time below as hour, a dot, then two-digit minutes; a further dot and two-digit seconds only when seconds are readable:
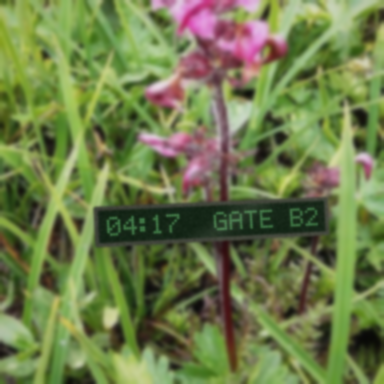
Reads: 4.17
